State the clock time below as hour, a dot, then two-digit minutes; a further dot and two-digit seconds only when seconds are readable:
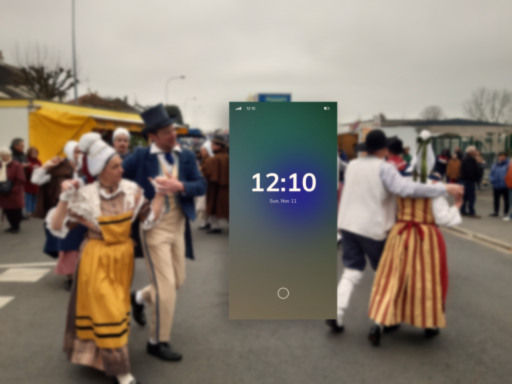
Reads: 12.10
